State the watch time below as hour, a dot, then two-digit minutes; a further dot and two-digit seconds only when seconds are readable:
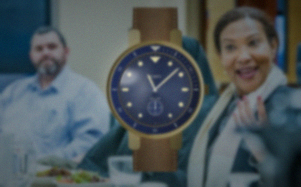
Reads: 11.08
